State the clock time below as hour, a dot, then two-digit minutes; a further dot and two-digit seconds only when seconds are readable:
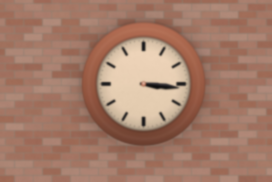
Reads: 3.16
